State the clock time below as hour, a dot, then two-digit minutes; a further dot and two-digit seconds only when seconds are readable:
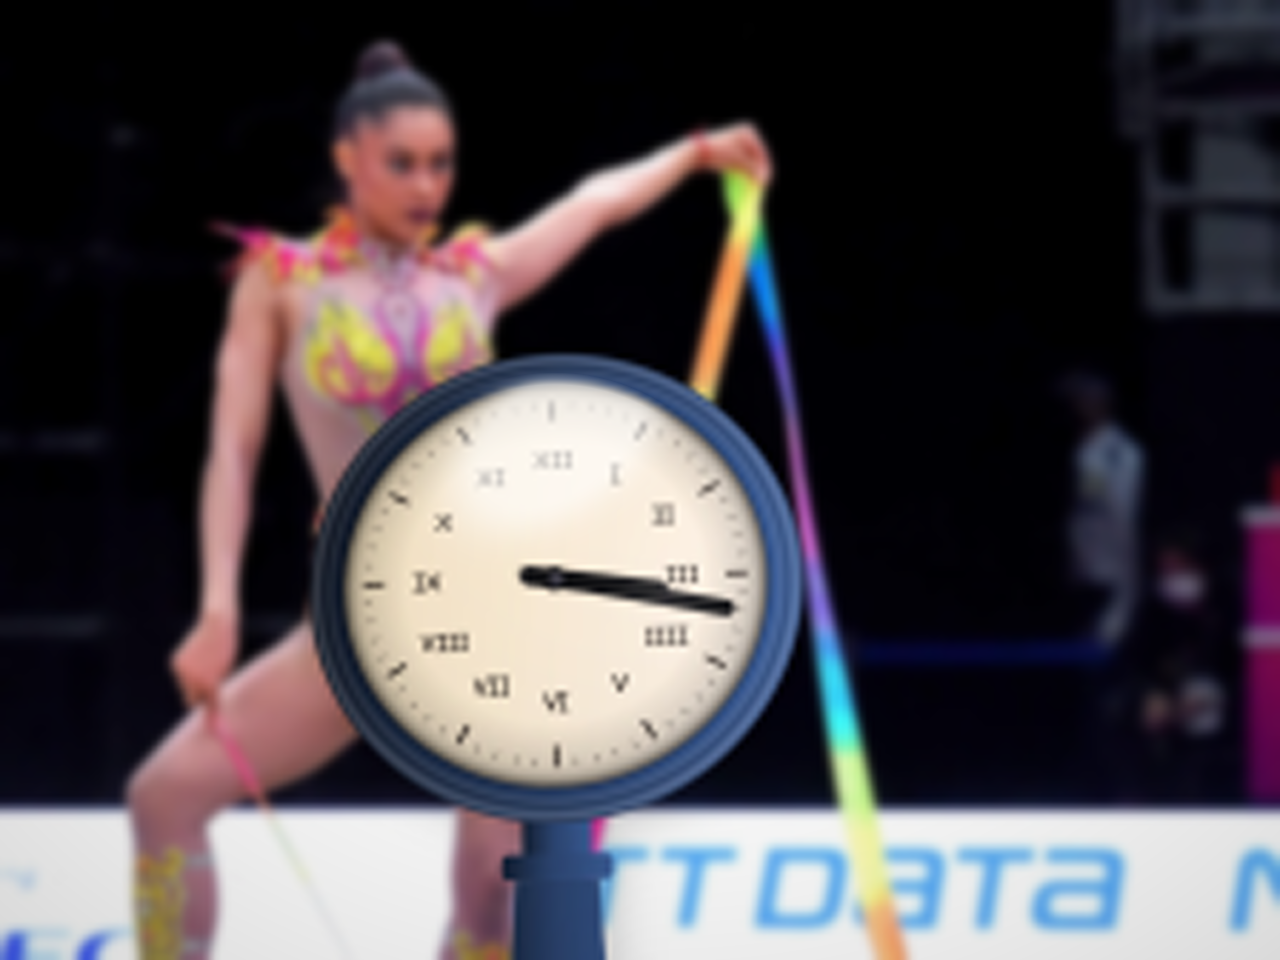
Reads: 3.17
